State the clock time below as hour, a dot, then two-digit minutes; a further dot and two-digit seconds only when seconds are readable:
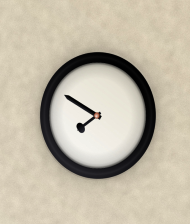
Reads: 7.50
